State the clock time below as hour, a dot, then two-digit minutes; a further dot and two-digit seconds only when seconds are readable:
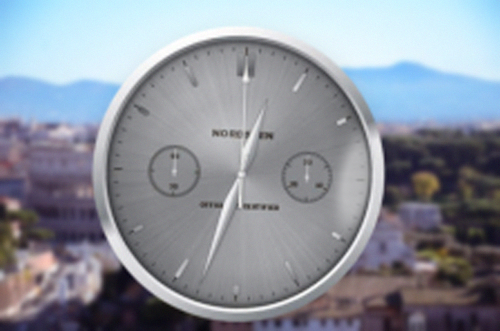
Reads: 12.33
